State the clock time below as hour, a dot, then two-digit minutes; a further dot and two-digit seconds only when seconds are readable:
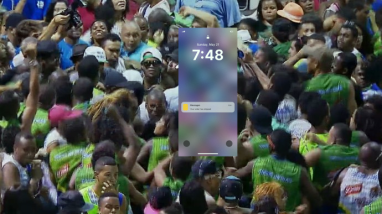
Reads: 7.48
